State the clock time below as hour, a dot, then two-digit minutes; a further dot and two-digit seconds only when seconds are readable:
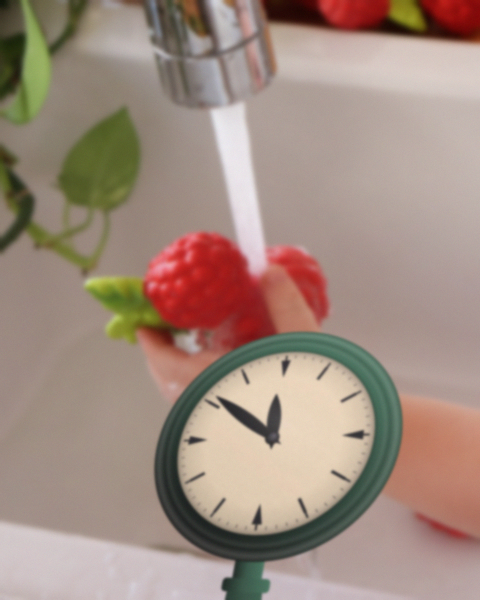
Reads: 11.51
